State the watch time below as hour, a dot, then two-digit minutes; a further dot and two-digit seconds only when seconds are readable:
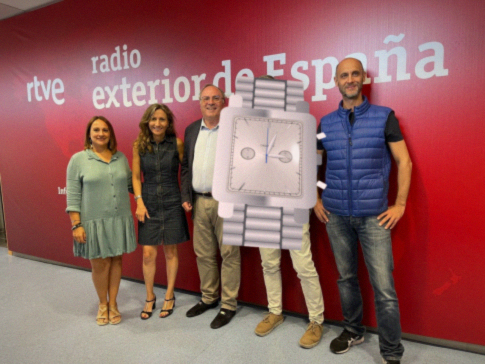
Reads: 3.03
